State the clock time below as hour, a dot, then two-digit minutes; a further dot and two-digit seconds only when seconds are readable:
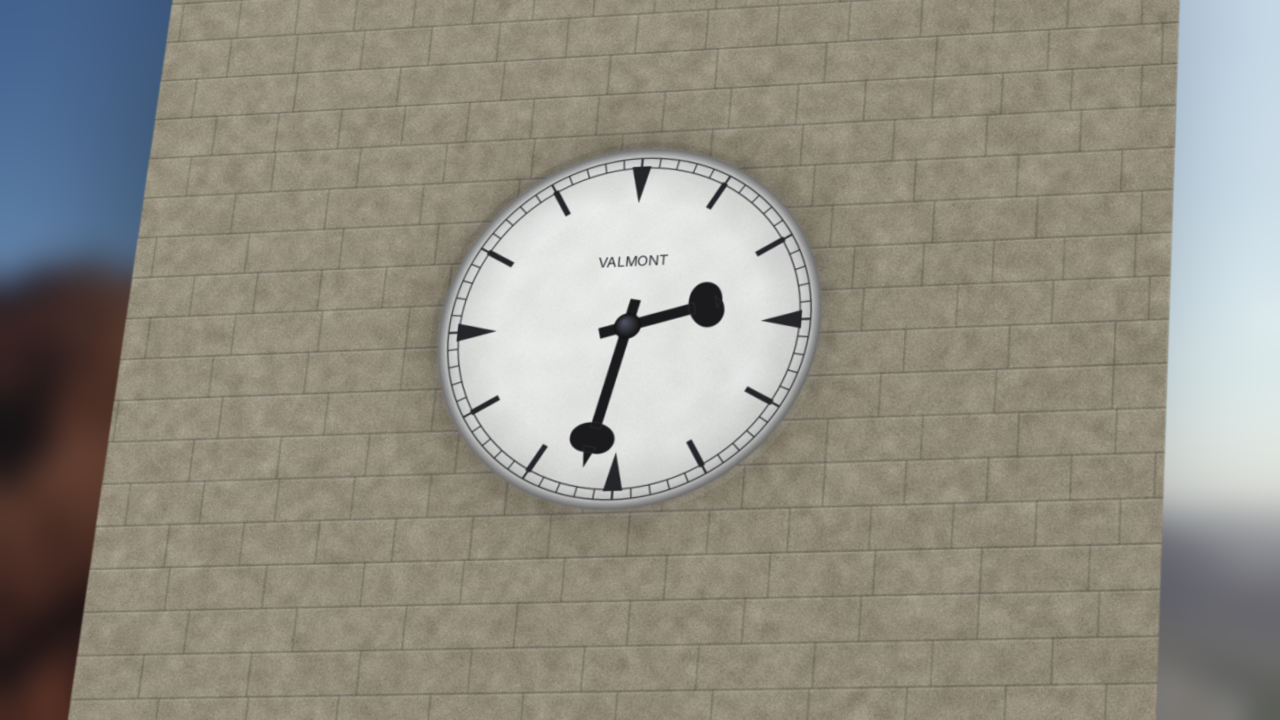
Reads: 2.32
